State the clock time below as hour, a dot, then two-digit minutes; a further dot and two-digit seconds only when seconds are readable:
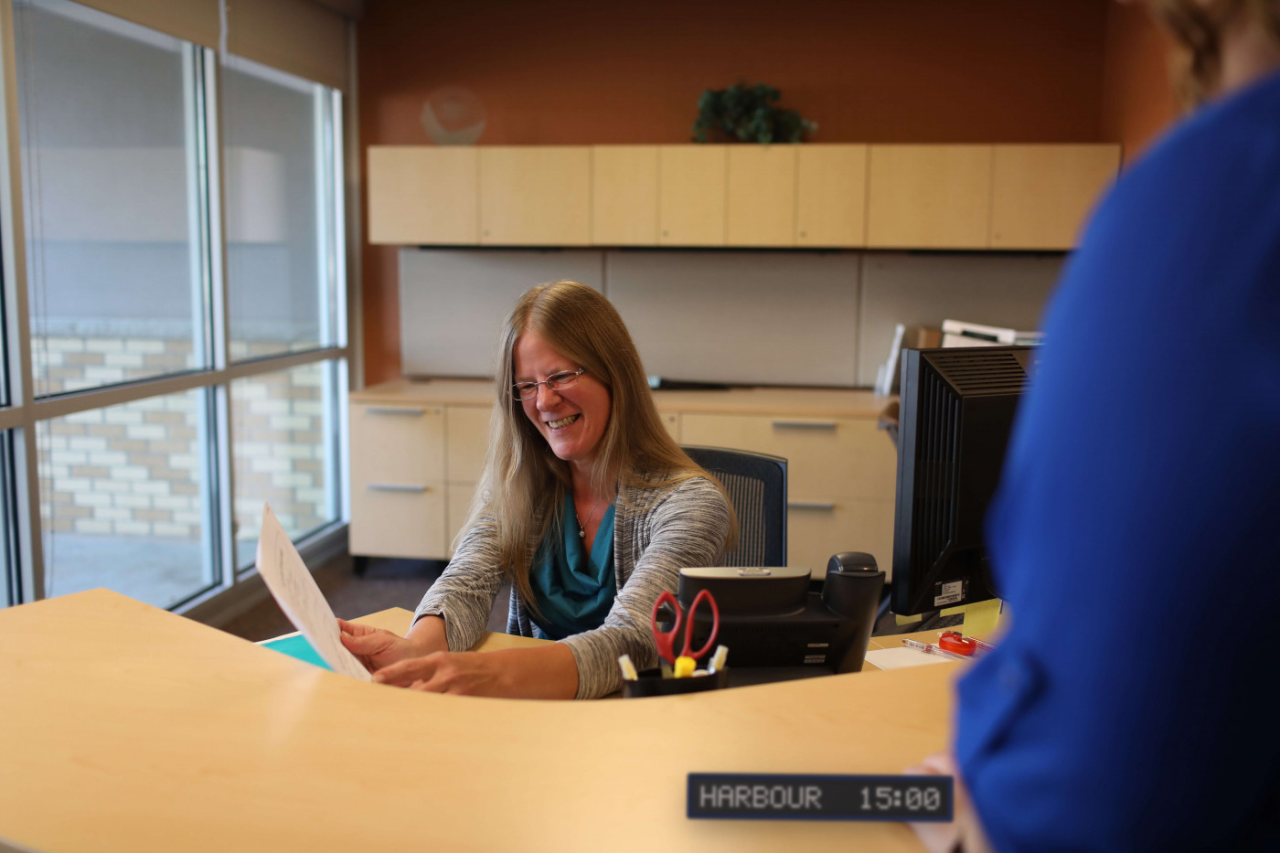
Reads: 15.00
